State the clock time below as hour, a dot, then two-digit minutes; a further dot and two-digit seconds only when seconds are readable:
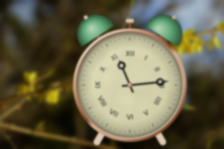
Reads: 11.14
